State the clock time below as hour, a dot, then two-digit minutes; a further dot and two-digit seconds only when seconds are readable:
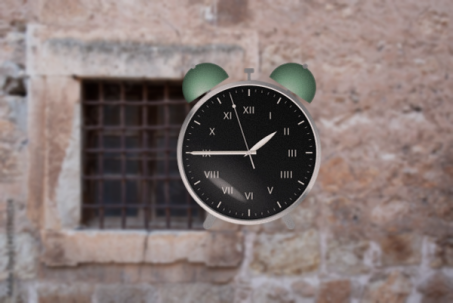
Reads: 1.44.57
